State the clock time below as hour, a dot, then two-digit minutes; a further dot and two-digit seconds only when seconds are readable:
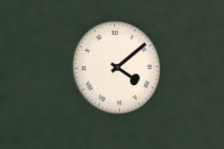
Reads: 4.09
